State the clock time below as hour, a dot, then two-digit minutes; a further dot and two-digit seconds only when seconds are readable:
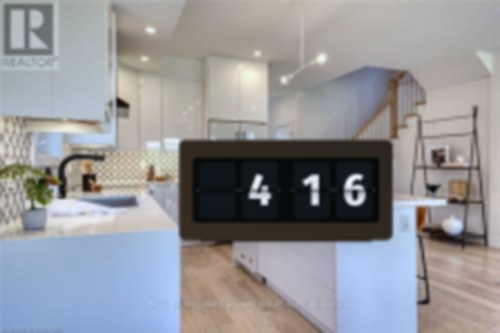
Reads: 4.16
